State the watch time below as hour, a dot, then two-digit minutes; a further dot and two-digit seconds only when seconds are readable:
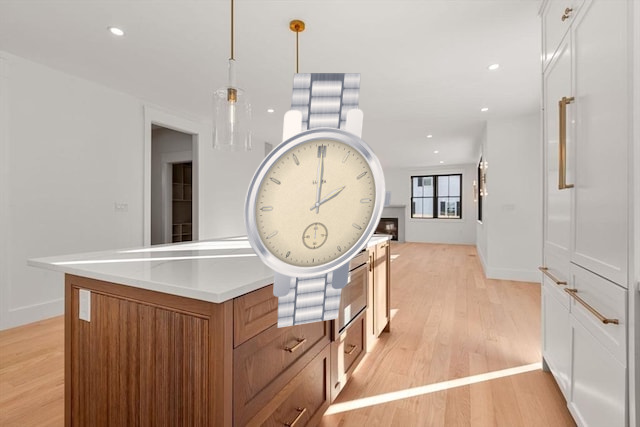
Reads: 2.00
